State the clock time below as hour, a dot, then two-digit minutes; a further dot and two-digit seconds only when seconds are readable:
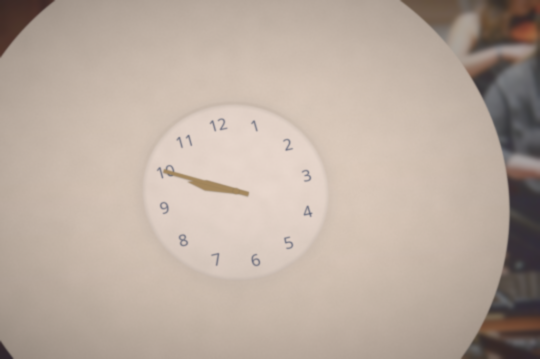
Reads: 9.50
